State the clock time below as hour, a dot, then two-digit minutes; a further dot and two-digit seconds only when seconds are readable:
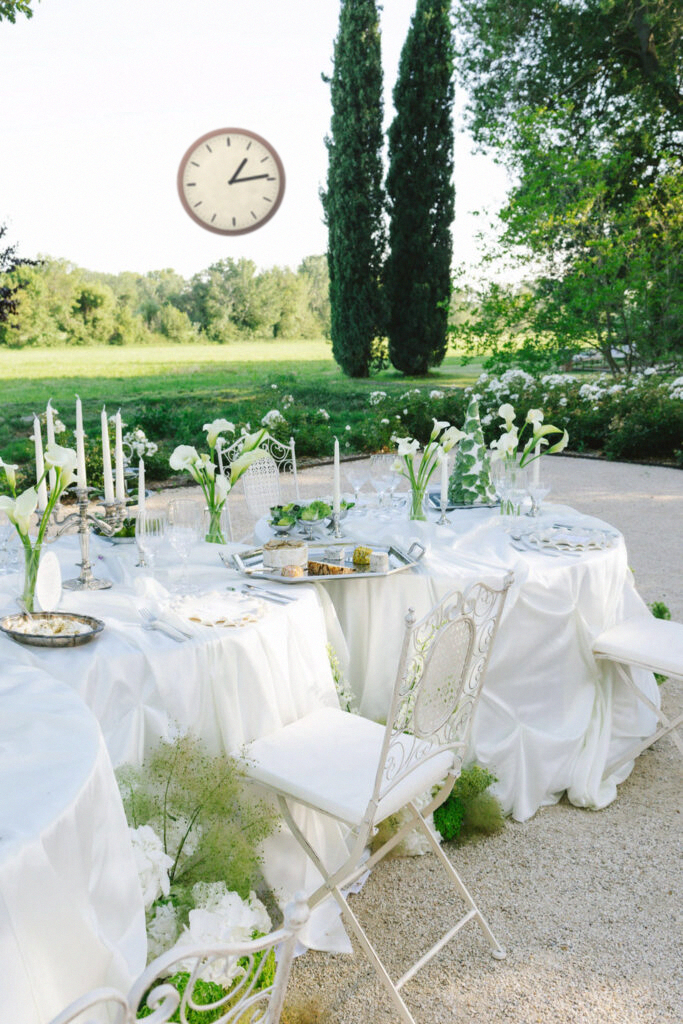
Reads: 1.14
